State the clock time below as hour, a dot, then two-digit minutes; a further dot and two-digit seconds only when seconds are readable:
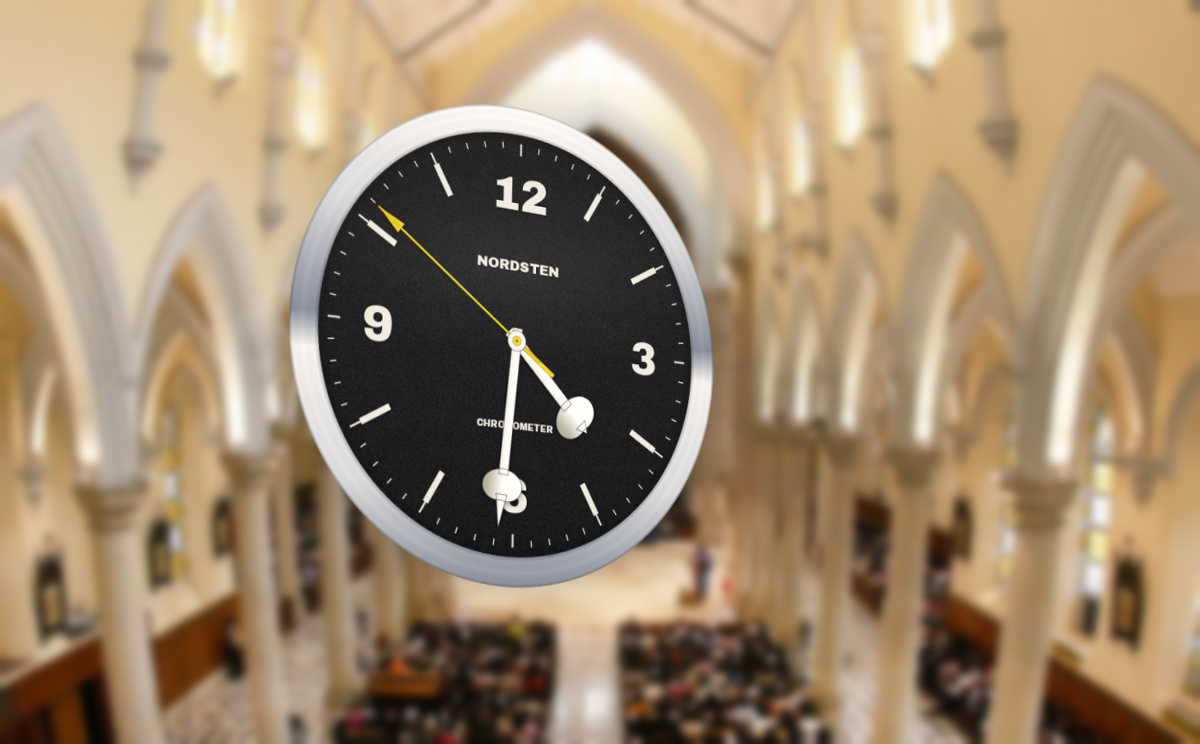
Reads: 4.30.51
